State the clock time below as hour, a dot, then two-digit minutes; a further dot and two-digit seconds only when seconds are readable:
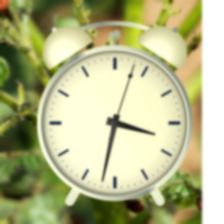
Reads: 3.32.03
